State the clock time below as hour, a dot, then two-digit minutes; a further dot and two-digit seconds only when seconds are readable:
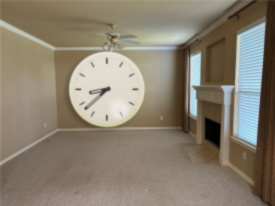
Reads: 8.38
